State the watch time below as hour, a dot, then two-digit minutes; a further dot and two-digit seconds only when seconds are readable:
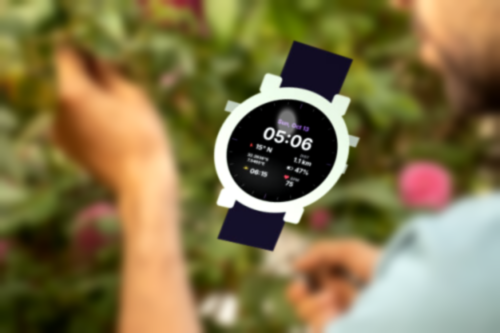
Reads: 5.06
